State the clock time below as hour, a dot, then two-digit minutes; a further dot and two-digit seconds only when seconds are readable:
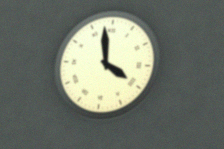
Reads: 3.58
